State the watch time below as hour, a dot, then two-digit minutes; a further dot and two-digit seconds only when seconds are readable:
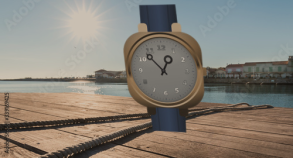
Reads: 12.53
